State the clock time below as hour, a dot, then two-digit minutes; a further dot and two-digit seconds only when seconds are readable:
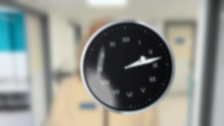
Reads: 2.13
